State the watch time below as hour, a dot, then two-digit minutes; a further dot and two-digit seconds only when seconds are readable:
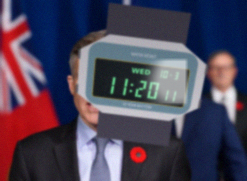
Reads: 11.20.11
